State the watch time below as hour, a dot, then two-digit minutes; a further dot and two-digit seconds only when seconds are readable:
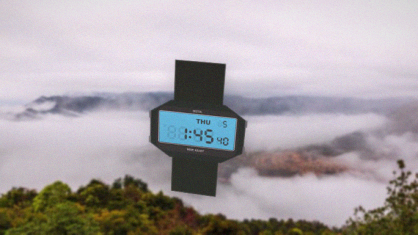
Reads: 1.45.40
